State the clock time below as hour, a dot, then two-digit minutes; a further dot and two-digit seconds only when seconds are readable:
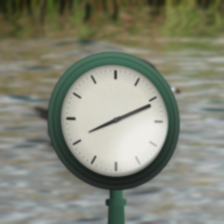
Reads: 8.11
